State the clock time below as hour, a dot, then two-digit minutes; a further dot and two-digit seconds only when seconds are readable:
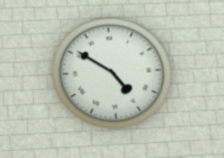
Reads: 4.51
